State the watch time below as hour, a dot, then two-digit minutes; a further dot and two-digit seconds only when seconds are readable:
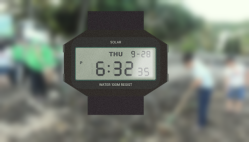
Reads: 6.32.35
